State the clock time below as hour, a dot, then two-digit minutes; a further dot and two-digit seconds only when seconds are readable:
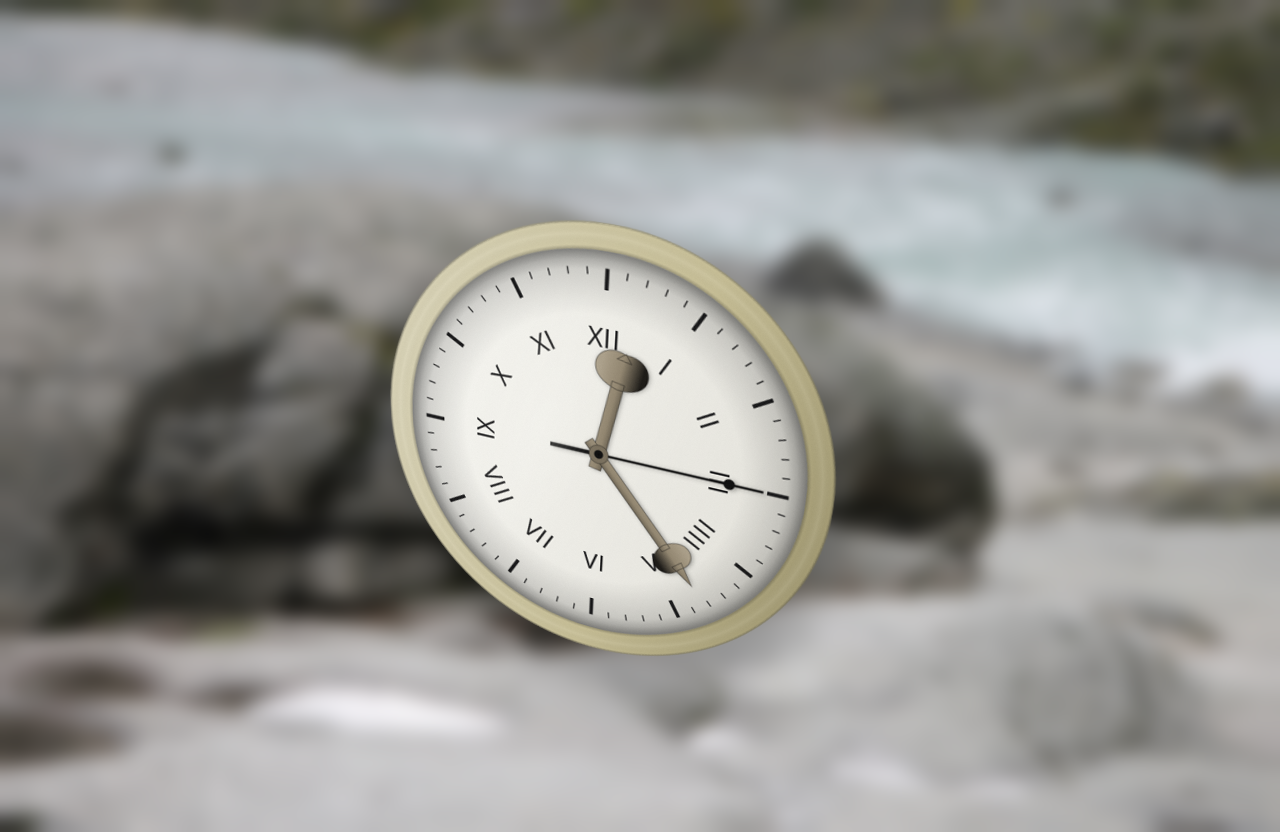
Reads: 12.23.15
